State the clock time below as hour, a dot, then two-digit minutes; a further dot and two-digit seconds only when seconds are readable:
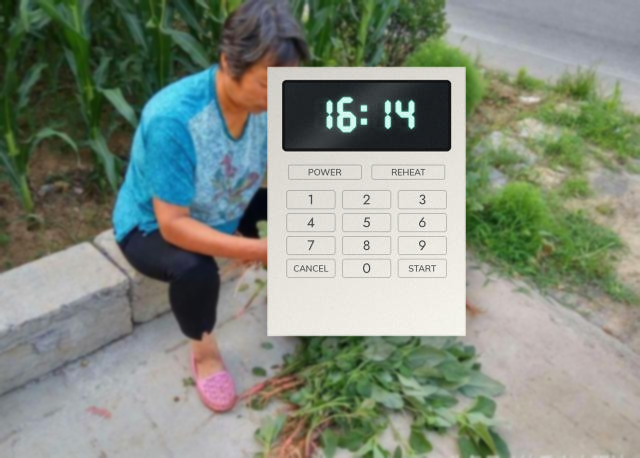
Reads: 16.14
